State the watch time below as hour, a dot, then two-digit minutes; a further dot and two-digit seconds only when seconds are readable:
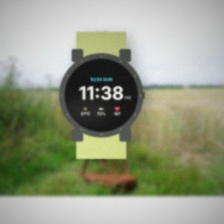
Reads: 11.38
